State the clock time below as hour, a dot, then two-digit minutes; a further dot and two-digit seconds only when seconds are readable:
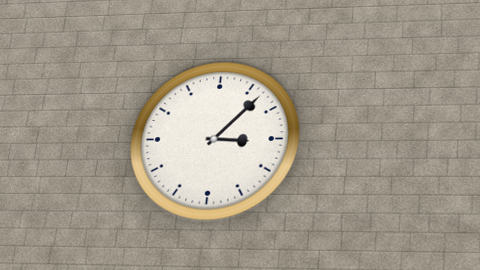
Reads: 3.07
